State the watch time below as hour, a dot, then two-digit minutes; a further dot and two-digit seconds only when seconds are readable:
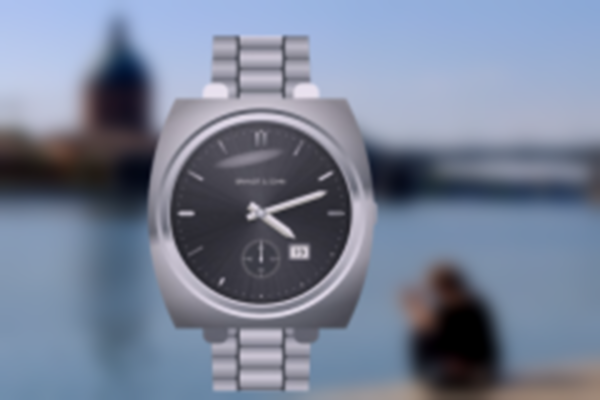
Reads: 4.12
